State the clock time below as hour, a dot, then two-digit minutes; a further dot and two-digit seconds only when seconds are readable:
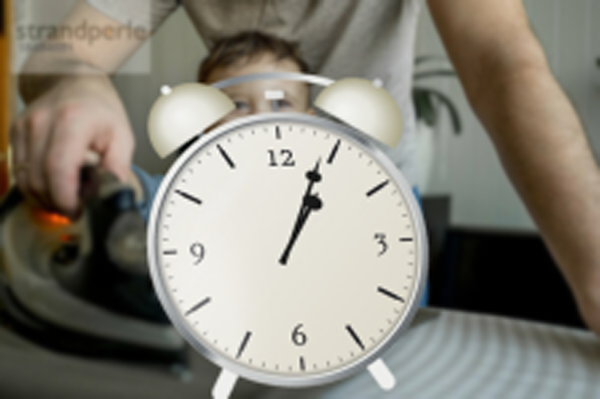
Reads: 1.04
